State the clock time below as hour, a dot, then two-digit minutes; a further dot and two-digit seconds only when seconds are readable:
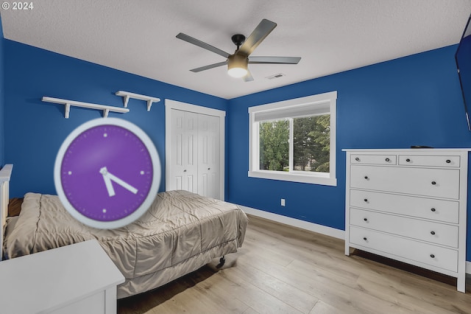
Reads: 5.20
